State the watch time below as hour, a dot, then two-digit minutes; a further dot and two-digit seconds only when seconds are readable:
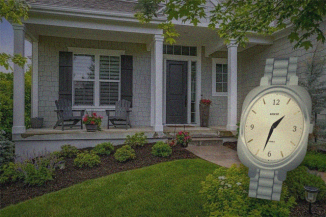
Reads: 1.33
